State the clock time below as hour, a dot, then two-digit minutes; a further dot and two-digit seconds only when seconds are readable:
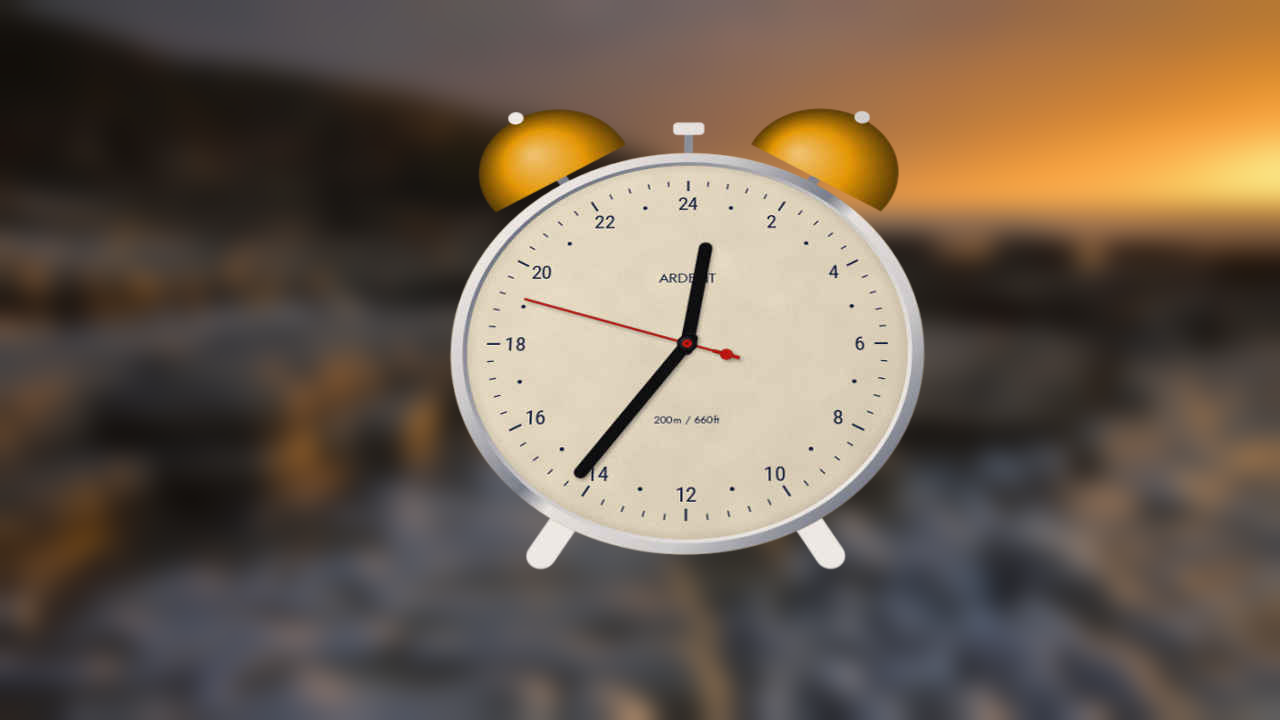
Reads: 0.35.48
